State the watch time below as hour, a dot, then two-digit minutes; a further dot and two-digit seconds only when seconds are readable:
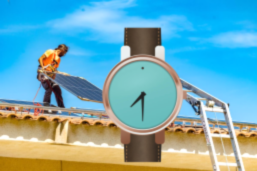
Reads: 7.30
